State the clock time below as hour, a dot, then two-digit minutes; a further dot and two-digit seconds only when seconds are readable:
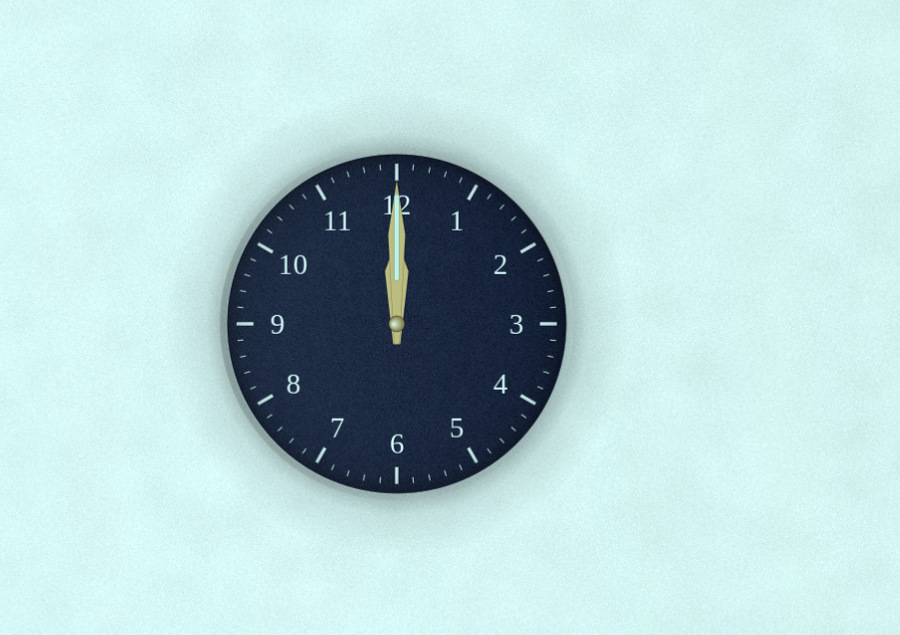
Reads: 12.00
